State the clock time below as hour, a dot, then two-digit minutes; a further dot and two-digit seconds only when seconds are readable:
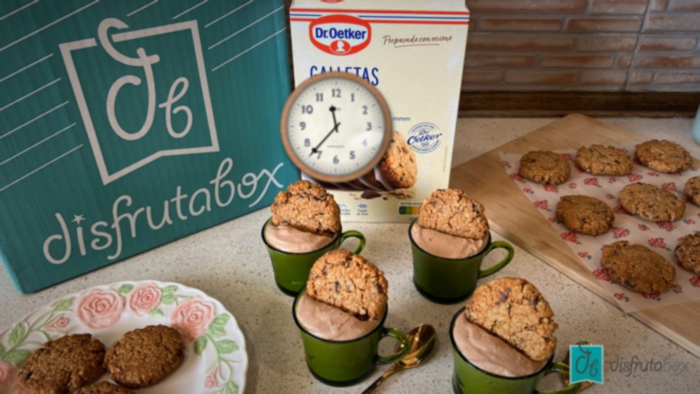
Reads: 11.37
